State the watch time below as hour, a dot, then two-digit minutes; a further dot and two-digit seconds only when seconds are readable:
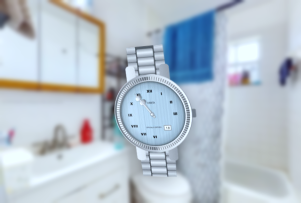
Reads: 10.54
